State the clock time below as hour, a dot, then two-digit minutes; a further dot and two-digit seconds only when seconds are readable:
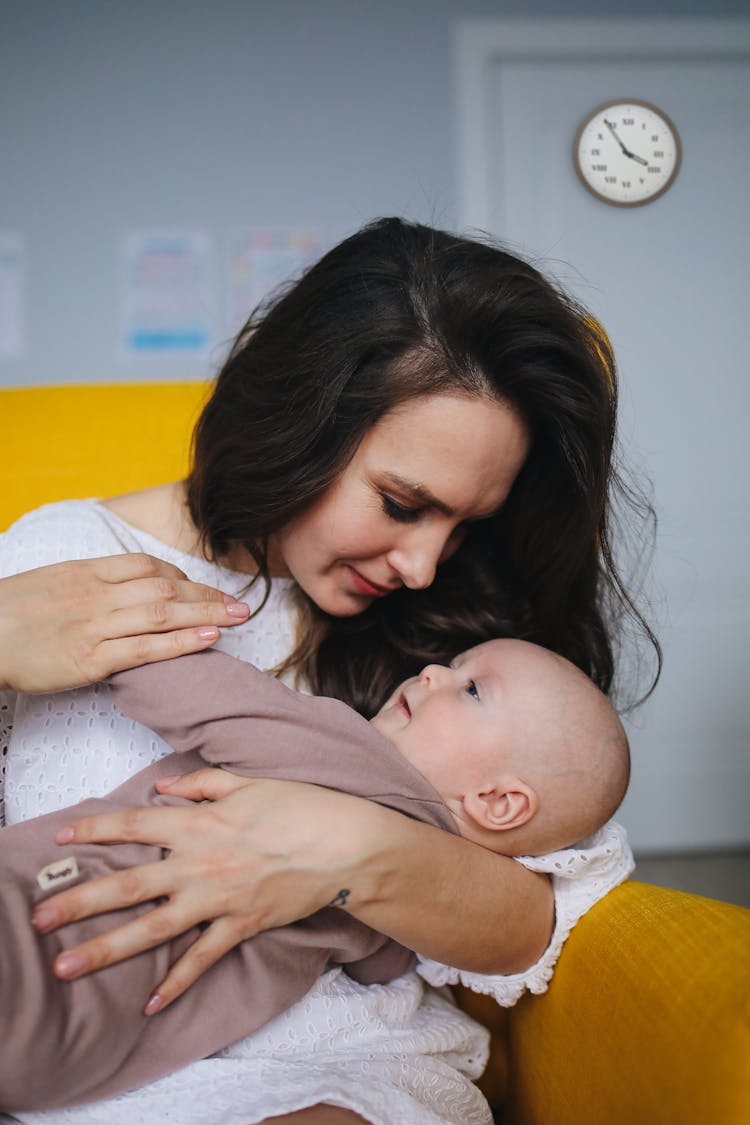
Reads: 3.54
